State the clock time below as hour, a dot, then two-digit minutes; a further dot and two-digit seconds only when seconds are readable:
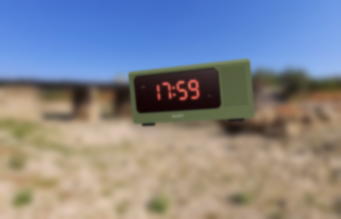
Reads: 17.59
